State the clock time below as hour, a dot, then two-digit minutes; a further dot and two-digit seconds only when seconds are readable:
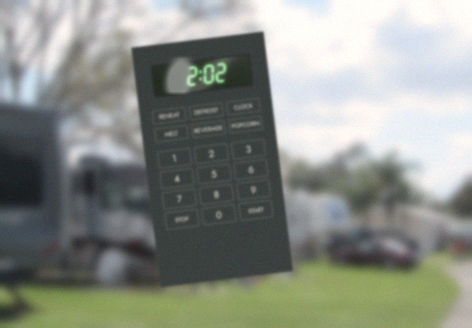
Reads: 2.02
